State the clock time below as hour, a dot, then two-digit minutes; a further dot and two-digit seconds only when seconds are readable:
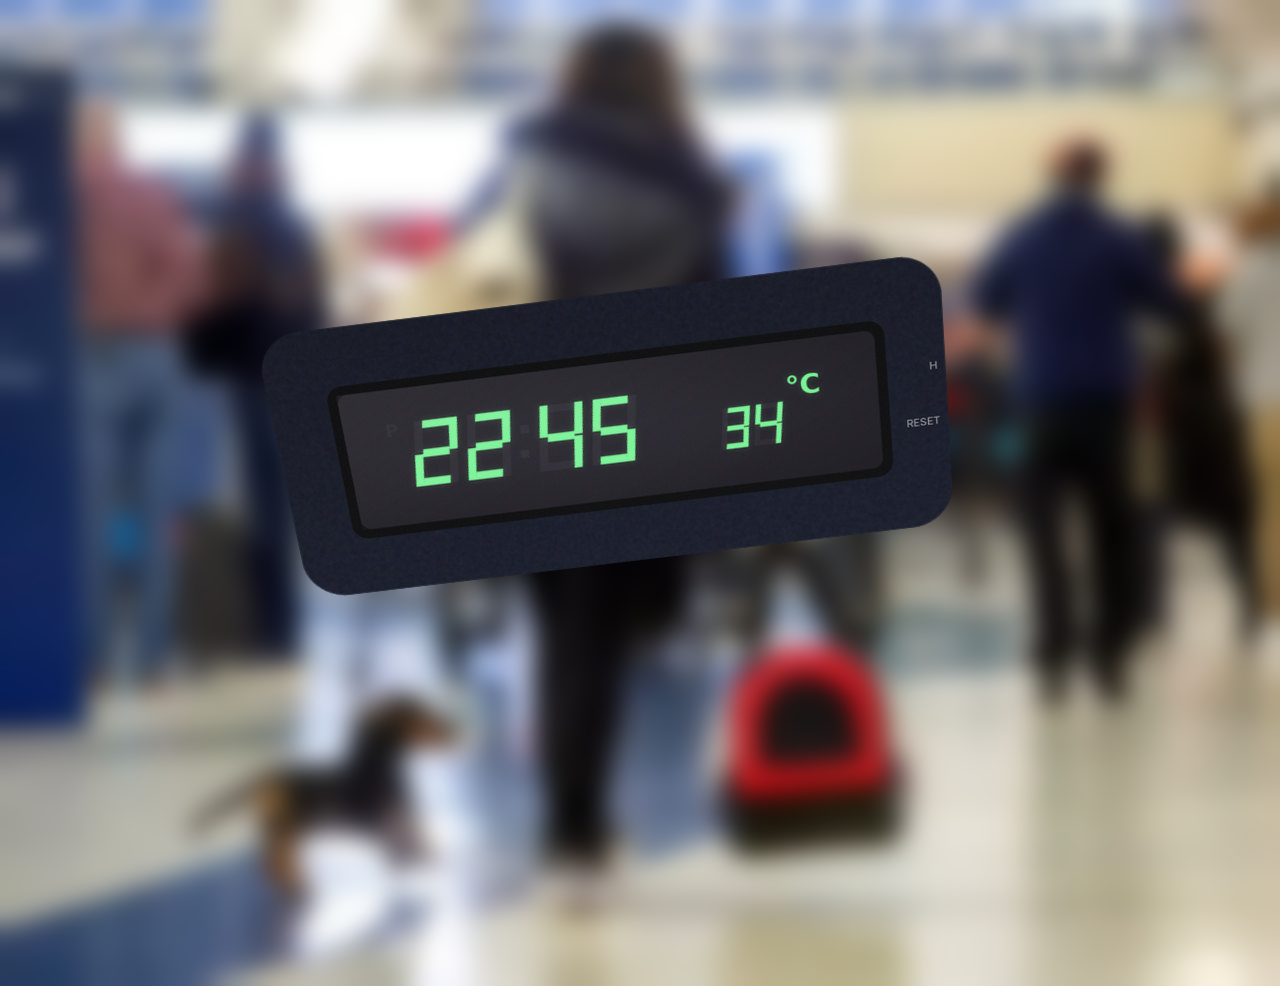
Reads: 22.45
